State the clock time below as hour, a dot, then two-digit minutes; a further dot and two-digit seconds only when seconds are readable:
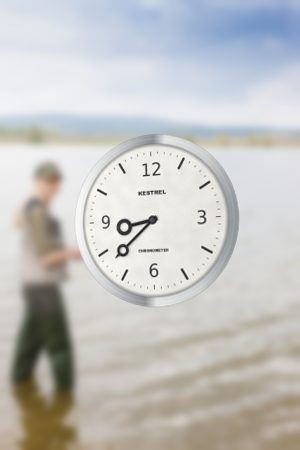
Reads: 8.38
